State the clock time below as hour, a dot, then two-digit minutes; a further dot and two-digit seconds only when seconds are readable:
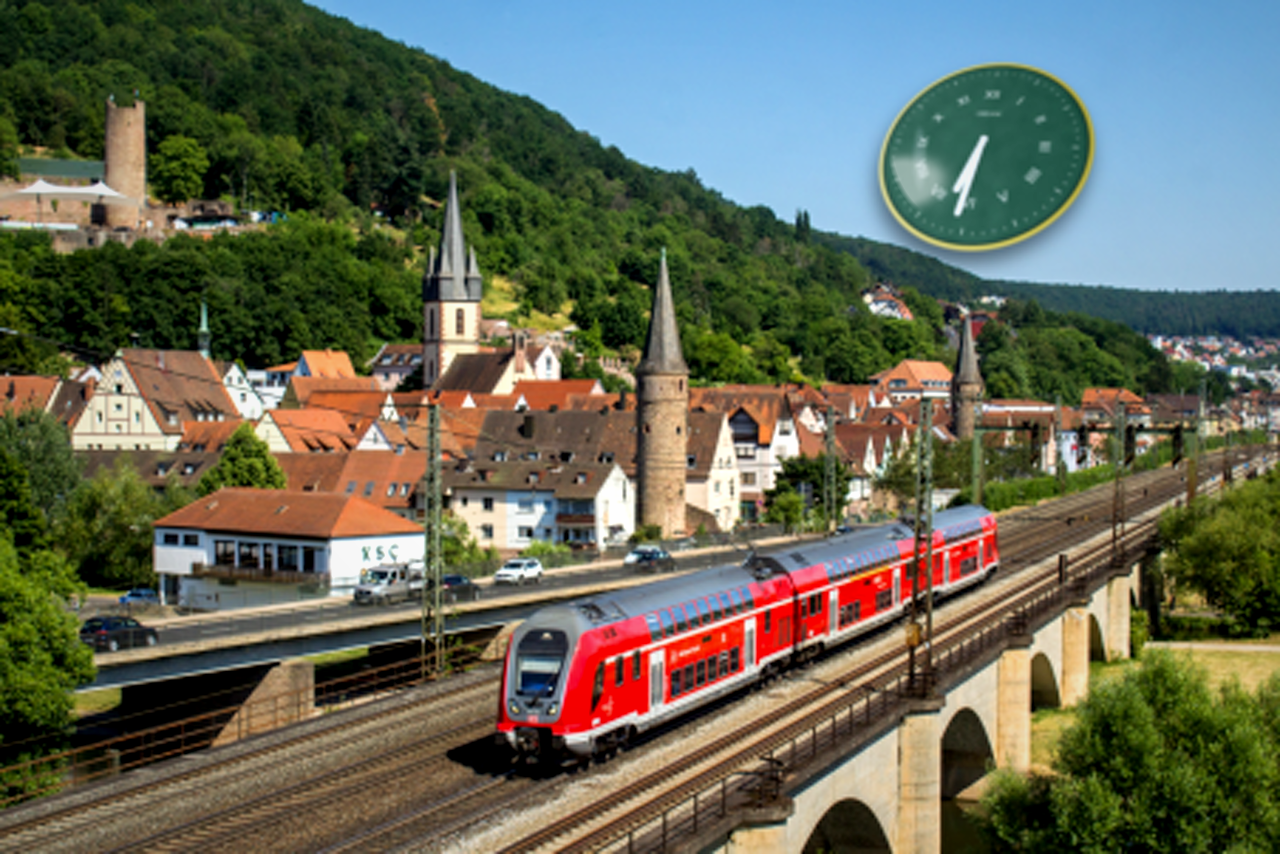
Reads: 6.31
